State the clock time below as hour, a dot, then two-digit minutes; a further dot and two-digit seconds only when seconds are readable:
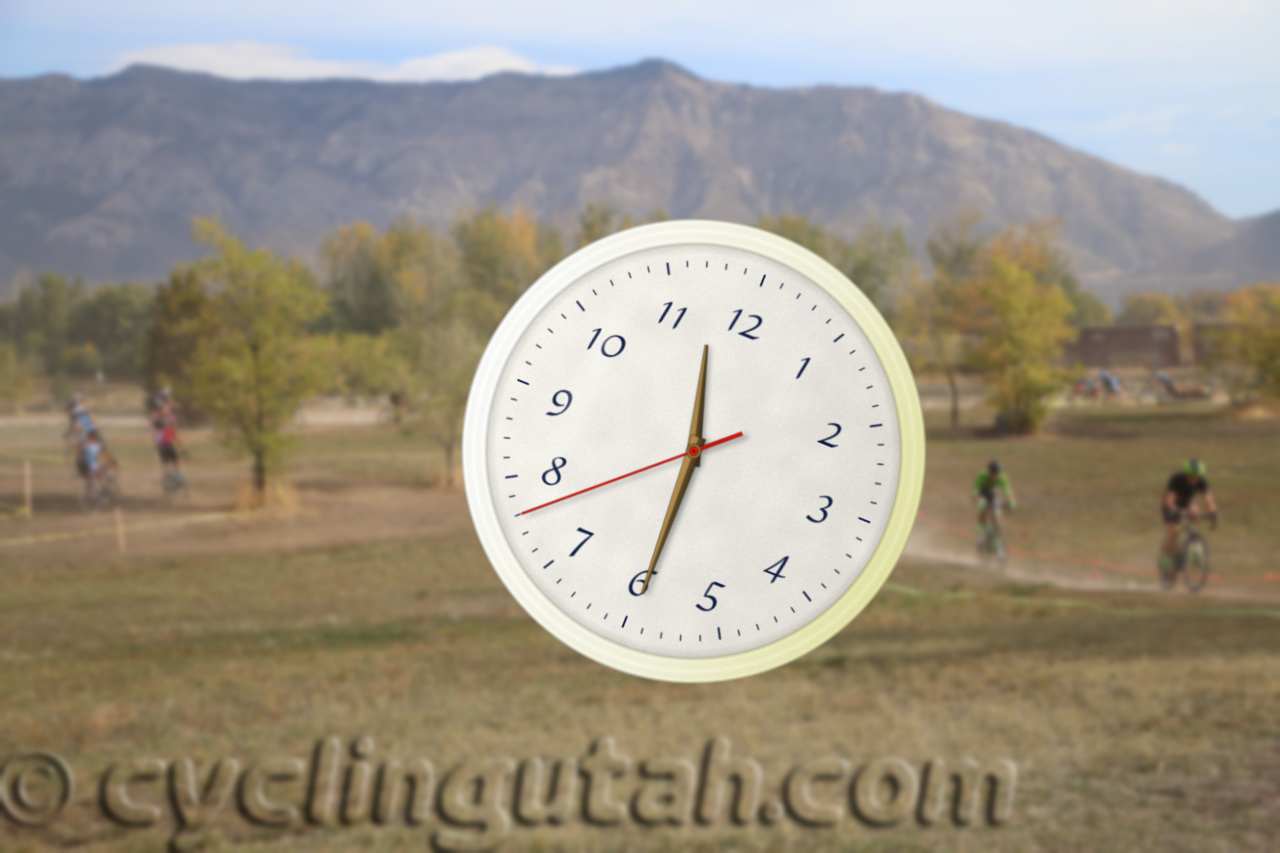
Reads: 11.29.38
